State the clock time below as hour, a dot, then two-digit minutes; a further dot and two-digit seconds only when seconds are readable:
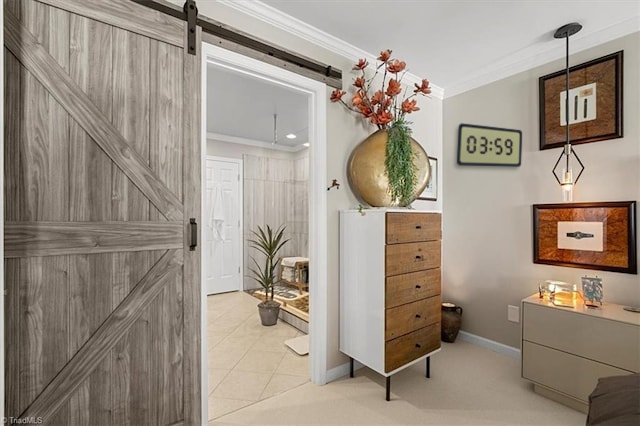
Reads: 3.59
